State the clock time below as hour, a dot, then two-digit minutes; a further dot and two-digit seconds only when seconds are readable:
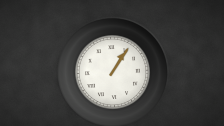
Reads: 1.06
